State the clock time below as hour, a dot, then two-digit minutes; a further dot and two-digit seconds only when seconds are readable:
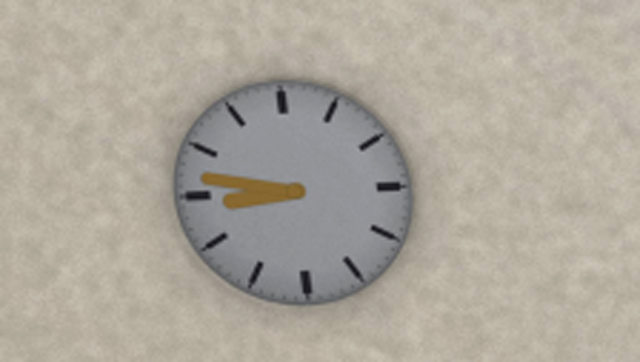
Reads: 8.47
